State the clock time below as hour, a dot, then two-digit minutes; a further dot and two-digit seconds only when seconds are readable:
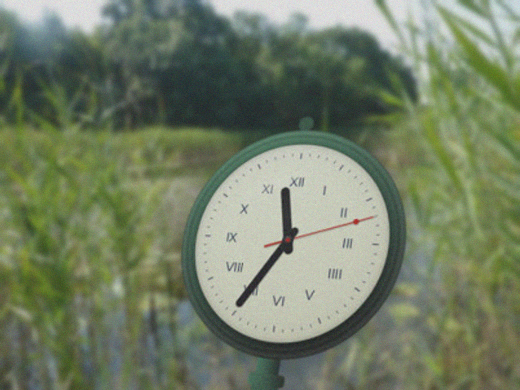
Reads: 11.35.12
